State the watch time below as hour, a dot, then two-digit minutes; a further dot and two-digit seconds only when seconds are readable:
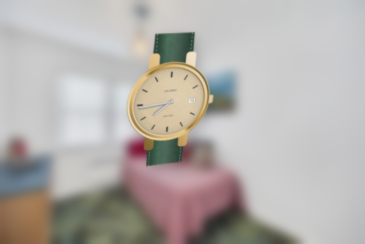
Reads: 7.44
